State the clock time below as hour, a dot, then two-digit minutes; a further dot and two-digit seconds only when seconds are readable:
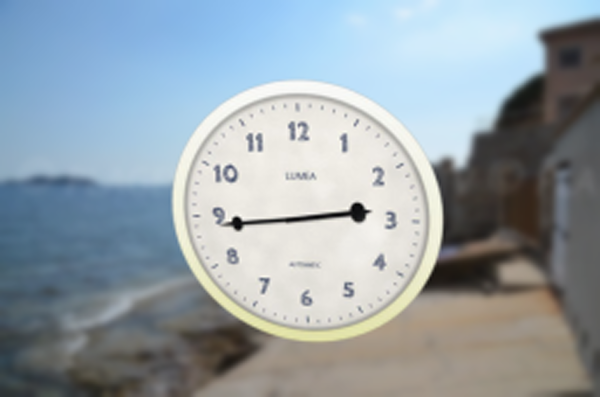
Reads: 2.44
